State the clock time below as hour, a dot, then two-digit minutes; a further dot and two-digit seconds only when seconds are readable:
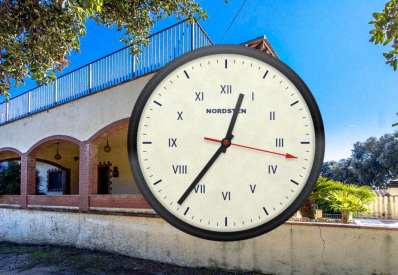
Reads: 12.36.17
